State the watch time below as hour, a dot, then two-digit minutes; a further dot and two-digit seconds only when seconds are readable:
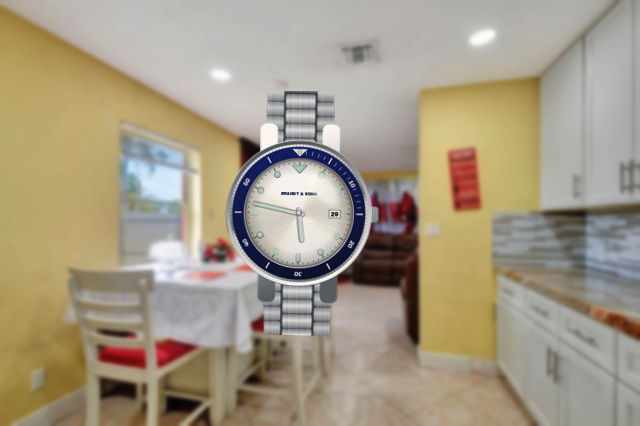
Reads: 5.47
